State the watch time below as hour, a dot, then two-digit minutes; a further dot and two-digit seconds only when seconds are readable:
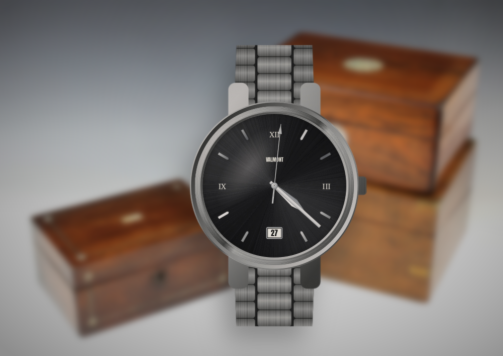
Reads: 4.22.01
